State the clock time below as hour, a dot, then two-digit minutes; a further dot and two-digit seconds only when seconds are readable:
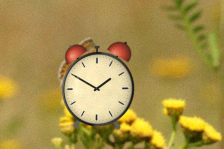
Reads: 1.50
